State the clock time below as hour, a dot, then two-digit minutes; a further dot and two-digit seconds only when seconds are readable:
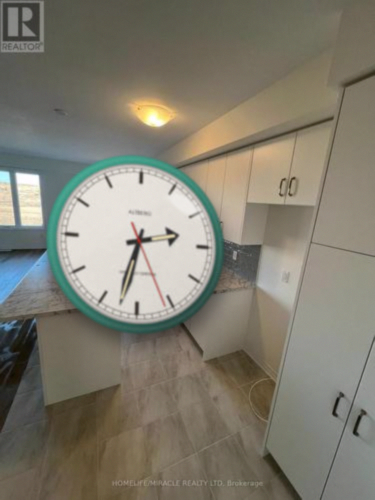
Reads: 2.32.26
